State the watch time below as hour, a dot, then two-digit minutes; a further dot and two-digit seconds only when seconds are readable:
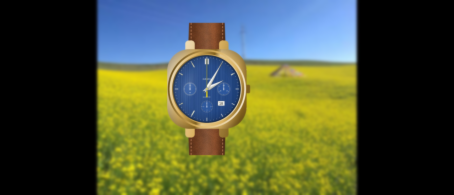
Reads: 2.05
